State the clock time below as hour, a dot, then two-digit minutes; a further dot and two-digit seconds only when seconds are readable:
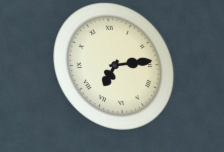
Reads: 7.14
